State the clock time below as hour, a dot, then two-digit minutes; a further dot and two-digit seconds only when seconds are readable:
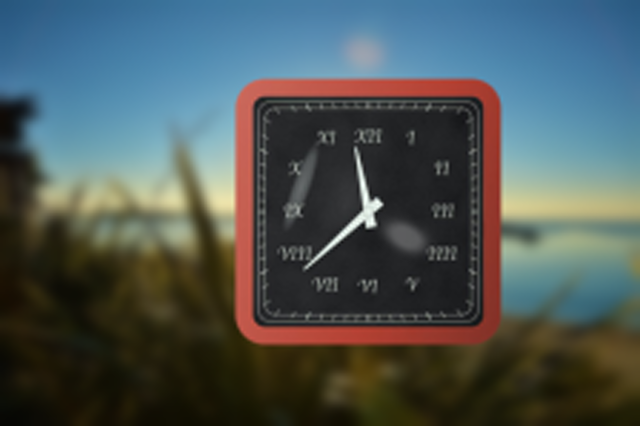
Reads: 11.38
